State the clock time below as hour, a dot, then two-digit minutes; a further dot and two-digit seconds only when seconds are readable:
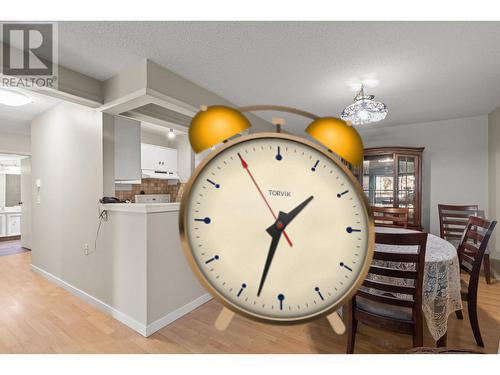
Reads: 1.32.55
